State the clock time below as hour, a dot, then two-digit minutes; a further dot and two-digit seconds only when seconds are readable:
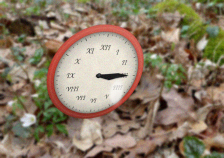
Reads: 3.15
